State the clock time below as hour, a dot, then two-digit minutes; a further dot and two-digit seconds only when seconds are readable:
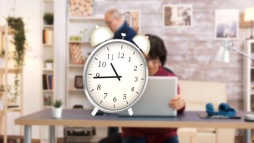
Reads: 10.44
